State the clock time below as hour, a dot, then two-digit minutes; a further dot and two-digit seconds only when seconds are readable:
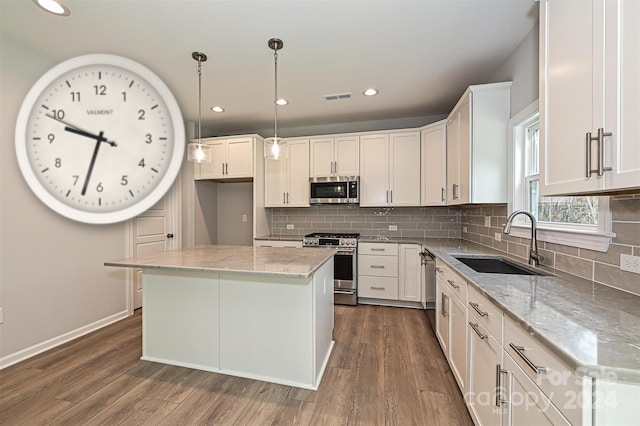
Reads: 9.32.49
